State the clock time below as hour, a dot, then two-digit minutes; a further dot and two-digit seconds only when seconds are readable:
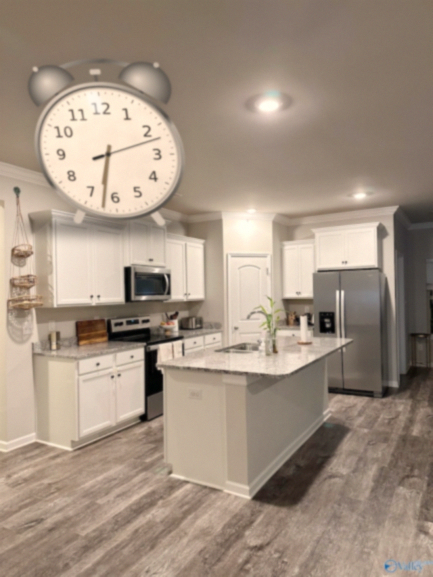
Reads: 6.32.12
